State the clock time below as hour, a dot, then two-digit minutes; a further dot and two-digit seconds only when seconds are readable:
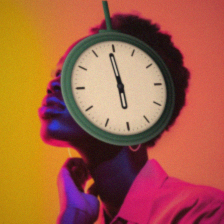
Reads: 5.59
